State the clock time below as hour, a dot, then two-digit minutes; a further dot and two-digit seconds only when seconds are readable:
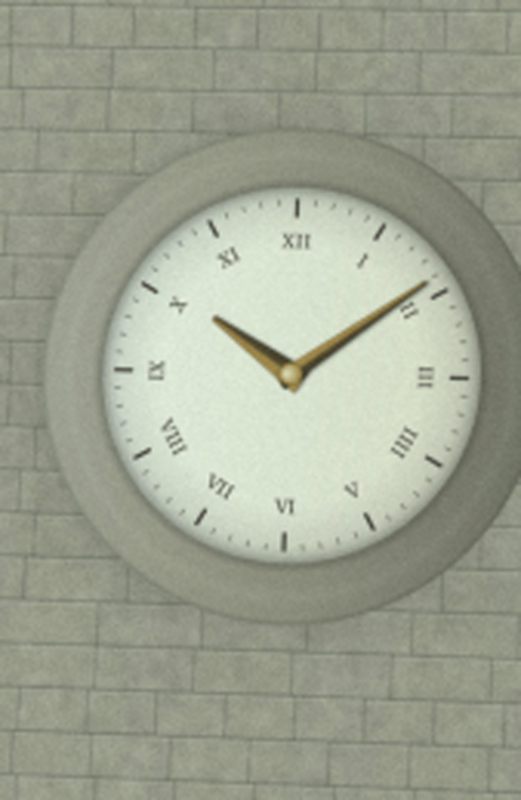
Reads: 10.09
